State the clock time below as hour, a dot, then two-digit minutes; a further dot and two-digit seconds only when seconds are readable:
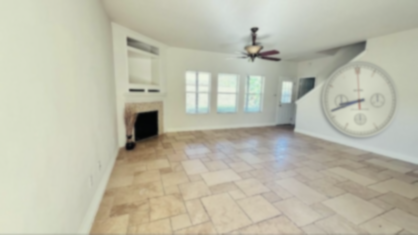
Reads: 8.42
